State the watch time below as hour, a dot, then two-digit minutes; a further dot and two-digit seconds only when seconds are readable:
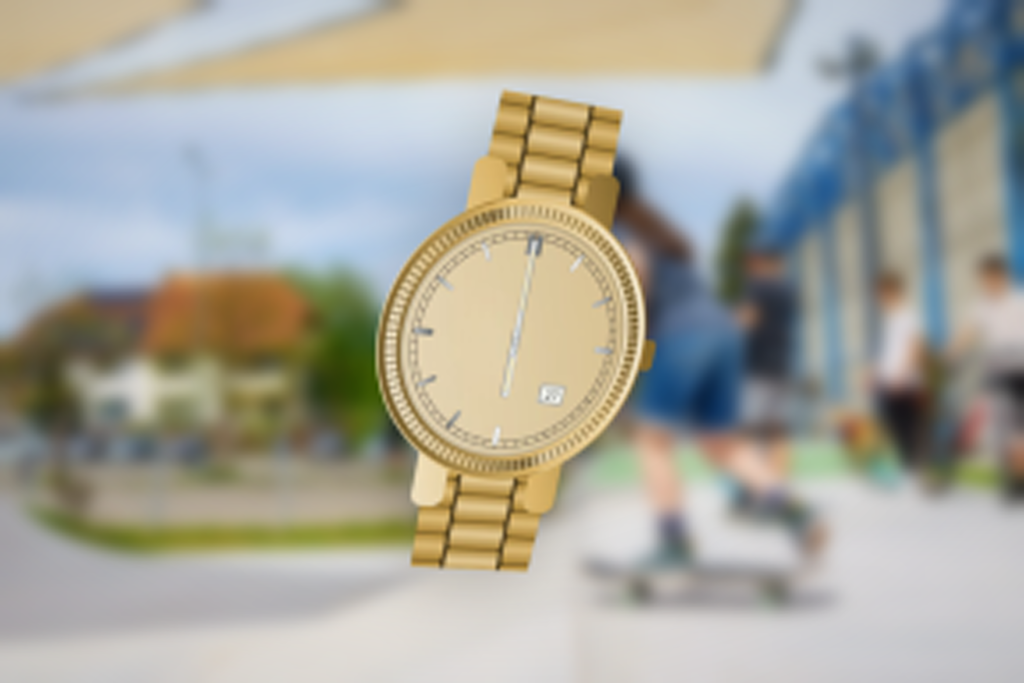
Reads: 6.00
